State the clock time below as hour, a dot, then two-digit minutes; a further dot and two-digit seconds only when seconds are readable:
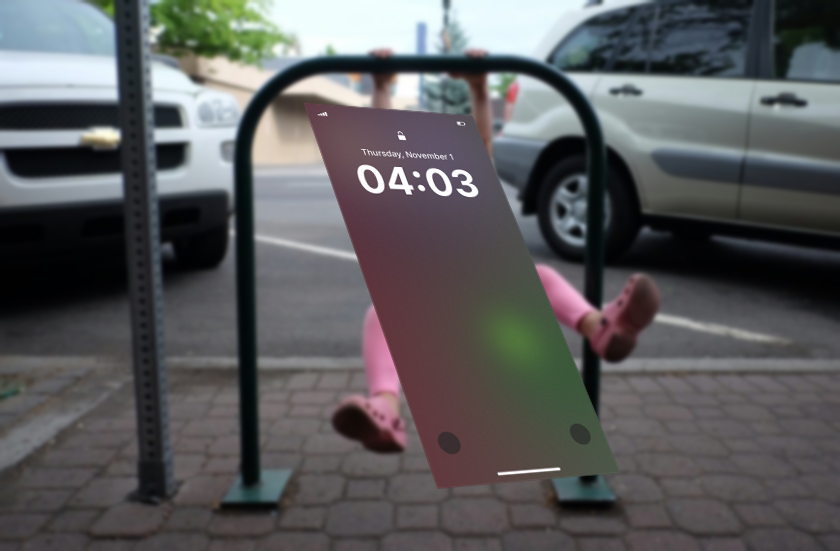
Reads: 4.03
